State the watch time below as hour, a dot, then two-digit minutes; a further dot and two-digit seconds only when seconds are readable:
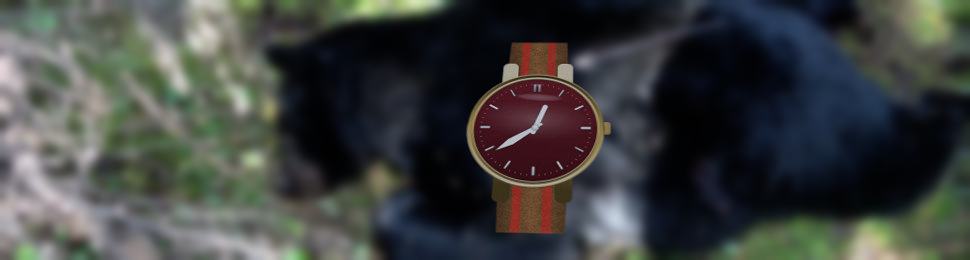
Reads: 12.39
